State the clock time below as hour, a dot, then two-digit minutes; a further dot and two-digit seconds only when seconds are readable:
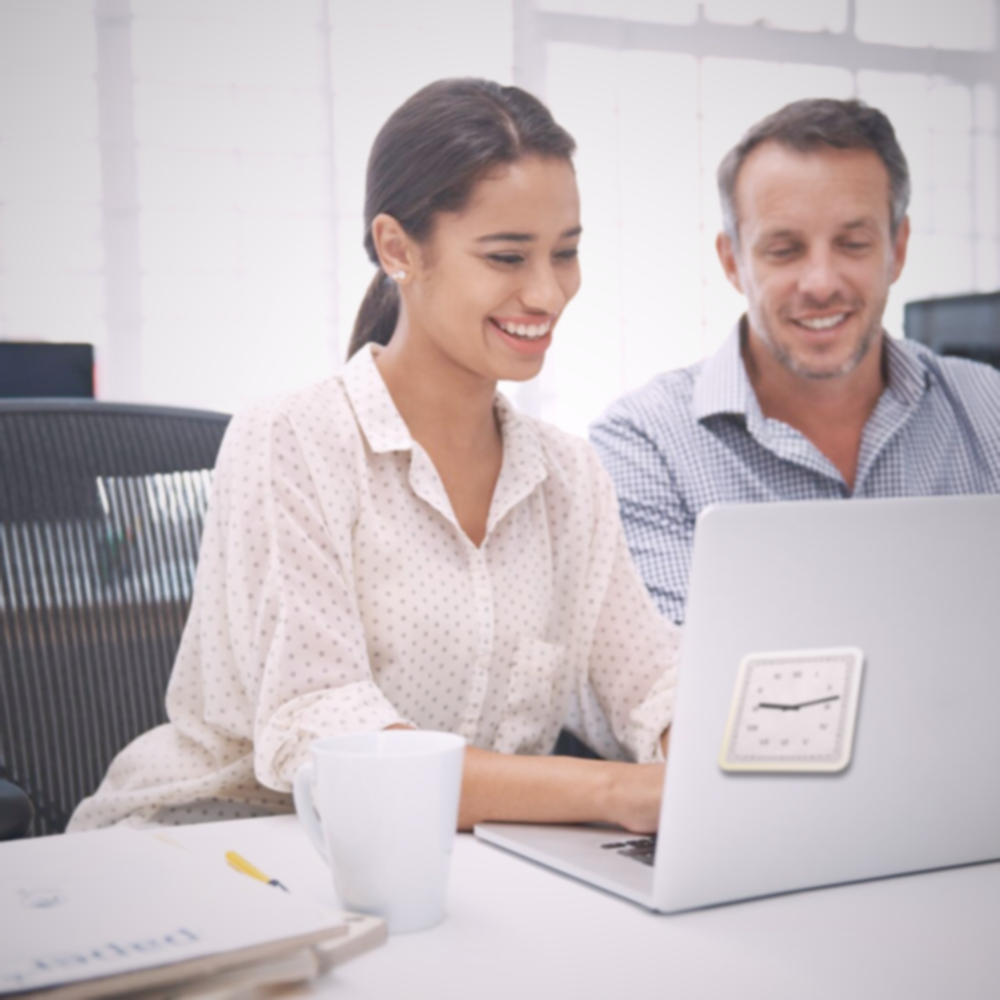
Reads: 9.13
